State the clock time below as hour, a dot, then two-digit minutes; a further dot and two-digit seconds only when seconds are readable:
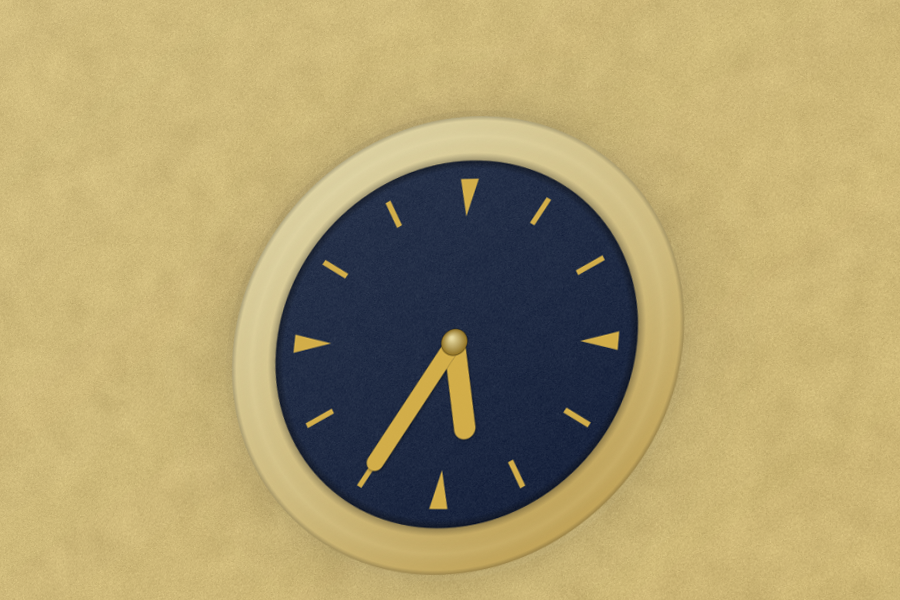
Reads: 5.35
